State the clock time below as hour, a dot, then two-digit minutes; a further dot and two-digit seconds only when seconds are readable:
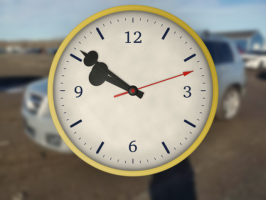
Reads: 9.51.12
